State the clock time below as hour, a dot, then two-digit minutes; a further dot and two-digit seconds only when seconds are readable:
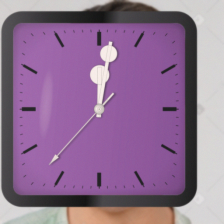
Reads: 12.01.37
